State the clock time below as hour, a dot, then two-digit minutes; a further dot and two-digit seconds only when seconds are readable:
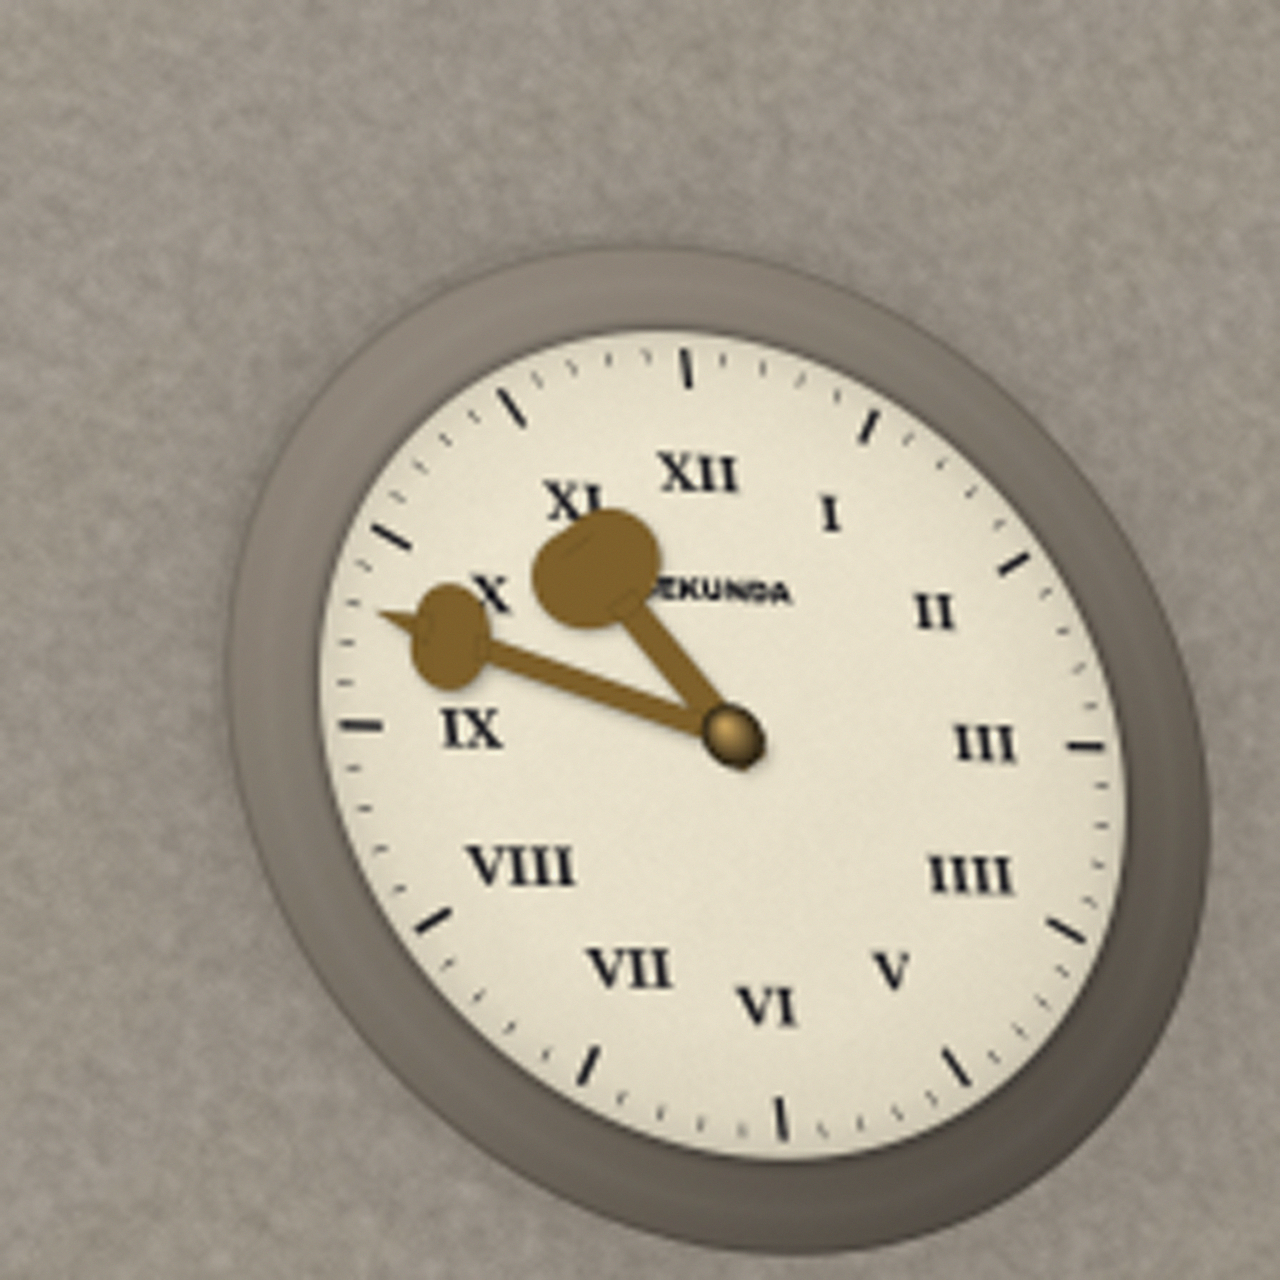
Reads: 10.48
